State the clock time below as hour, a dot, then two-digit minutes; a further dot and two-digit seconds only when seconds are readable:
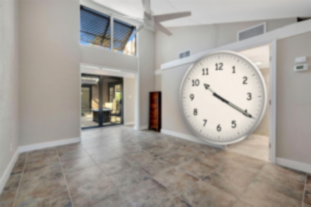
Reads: 10.20
